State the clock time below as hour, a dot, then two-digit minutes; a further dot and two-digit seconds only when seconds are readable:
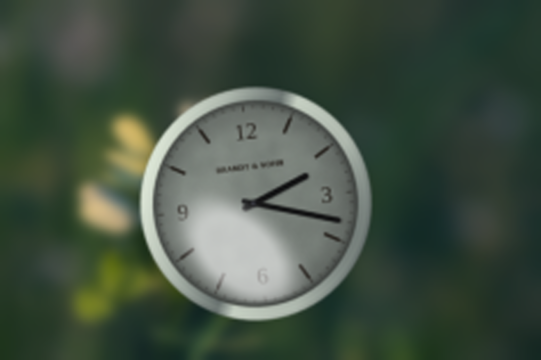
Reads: 2.18
